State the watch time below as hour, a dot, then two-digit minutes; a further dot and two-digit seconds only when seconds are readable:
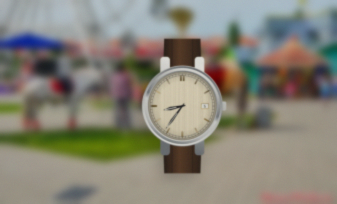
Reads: 8.36
